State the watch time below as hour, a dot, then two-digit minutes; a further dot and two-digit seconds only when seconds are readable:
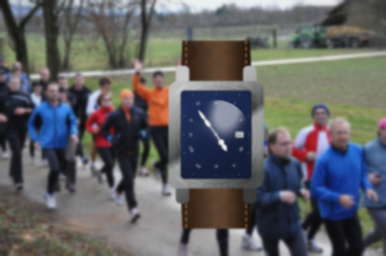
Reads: 4.54
